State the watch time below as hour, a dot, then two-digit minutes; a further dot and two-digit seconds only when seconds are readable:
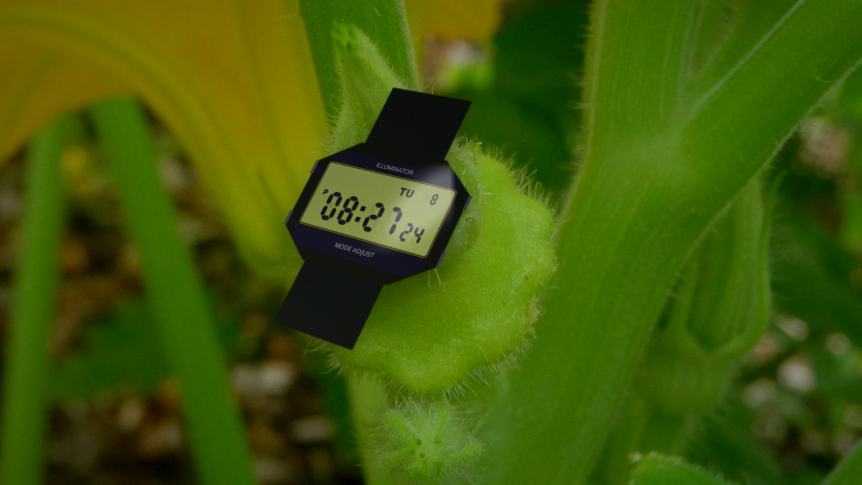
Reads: 8.27.24
